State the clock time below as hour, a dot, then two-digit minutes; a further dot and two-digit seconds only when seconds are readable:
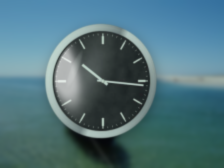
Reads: 10.16
